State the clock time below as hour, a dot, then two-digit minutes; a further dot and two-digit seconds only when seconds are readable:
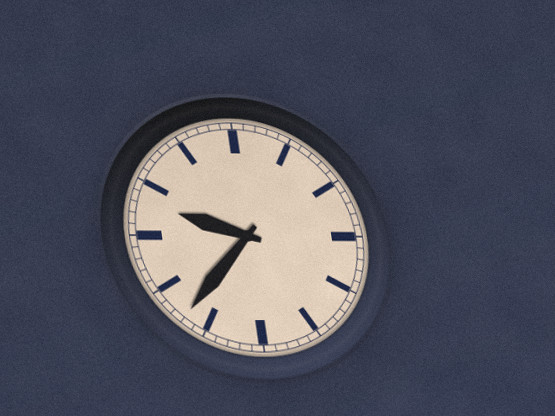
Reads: 9.37
